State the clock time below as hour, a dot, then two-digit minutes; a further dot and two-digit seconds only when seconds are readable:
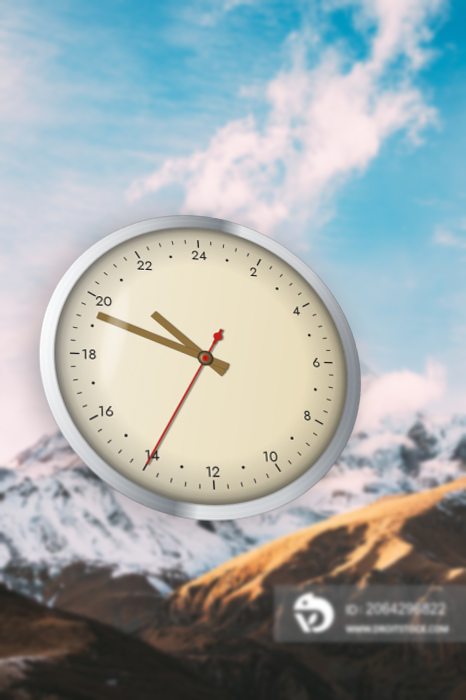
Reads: 20.48.35
